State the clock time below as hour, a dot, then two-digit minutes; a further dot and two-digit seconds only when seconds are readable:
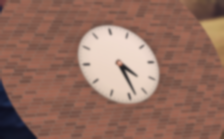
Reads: 4.28
